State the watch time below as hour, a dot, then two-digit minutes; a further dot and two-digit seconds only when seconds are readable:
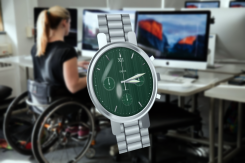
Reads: 3.13
